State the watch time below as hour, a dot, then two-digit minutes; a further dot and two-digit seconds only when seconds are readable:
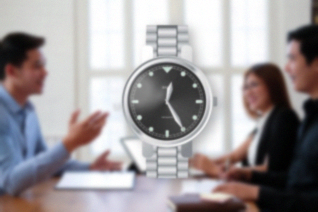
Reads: 12.25
